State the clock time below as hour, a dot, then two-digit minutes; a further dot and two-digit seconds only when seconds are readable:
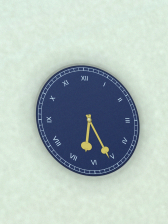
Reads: 6.26
